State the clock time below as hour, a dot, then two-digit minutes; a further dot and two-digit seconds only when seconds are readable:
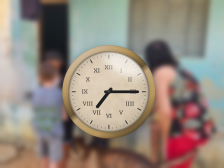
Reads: 7.15
